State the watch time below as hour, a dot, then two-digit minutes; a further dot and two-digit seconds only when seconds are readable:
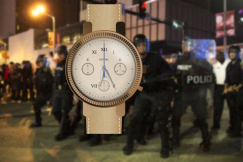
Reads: 6.25
